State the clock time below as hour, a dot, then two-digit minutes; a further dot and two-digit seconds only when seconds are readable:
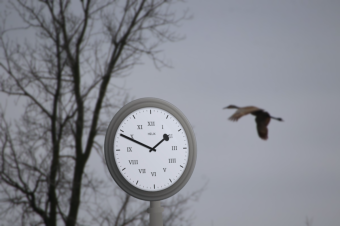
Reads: 1.49
